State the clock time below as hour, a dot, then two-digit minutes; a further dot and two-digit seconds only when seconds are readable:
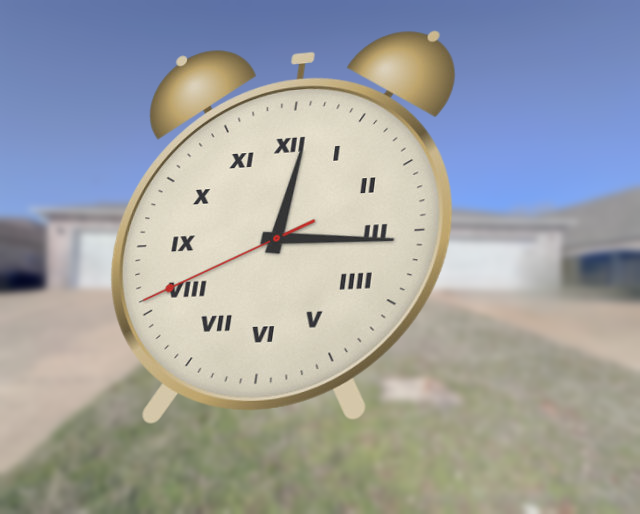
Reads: 12.15.41
